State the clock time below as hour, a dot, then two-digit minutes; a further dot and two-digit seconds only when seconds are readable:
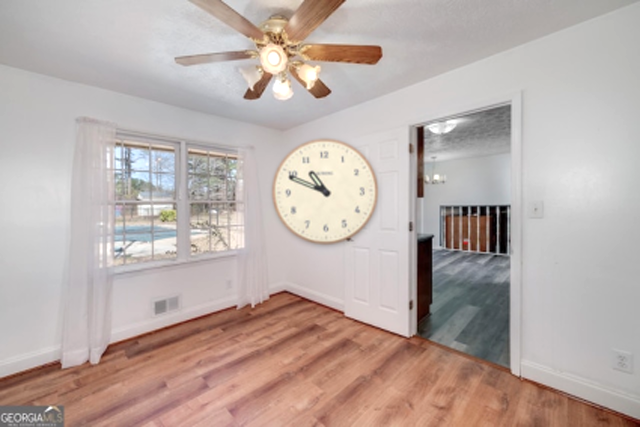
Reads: 10.49
